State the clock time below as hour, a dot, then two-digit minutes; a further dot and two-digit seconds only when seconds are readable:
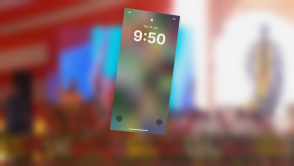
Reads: 9.50
